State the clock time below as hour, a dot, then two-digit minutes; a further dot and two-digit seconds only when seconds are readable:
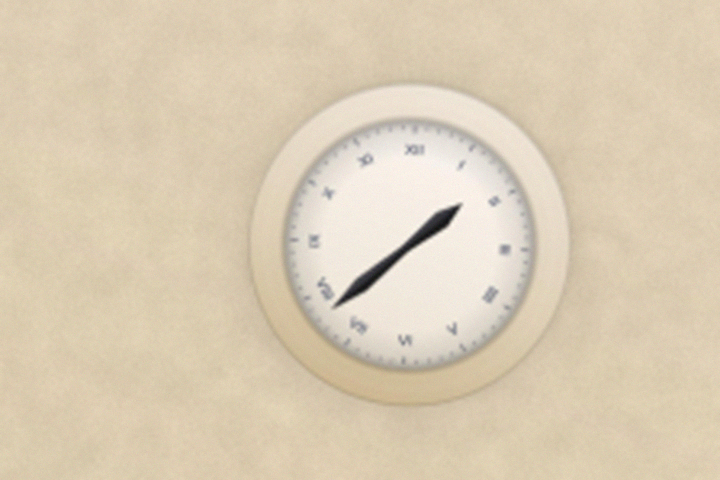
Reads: 1.38
